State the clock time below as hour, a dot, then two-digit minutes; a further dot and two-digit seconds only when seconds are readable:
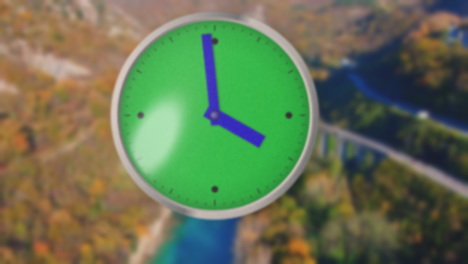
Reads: 3.59
